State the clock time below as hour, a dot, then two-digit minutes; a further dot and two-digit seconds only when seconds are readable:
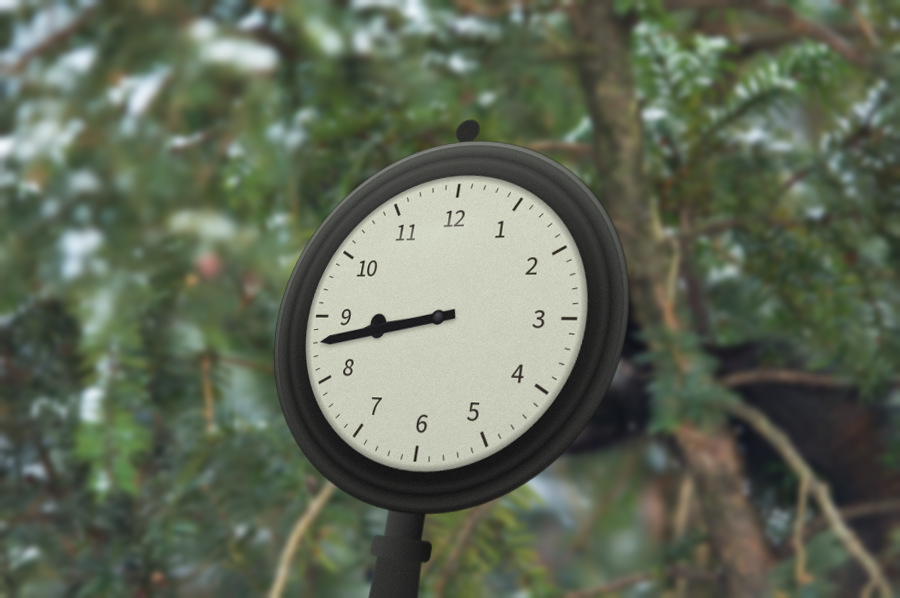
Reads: 8.43
